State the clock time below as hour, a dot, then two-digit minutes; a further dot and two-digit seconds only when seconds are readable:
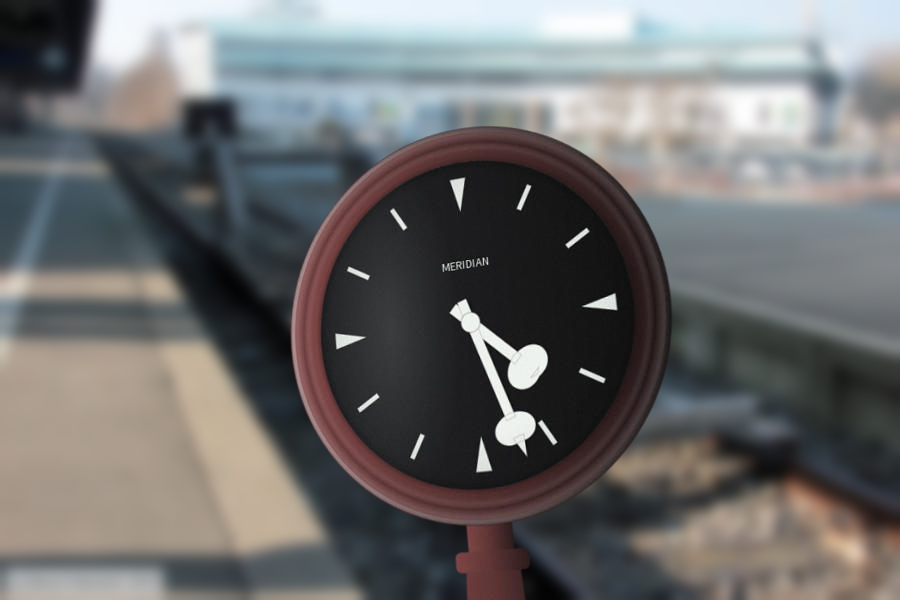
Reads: 4.27
